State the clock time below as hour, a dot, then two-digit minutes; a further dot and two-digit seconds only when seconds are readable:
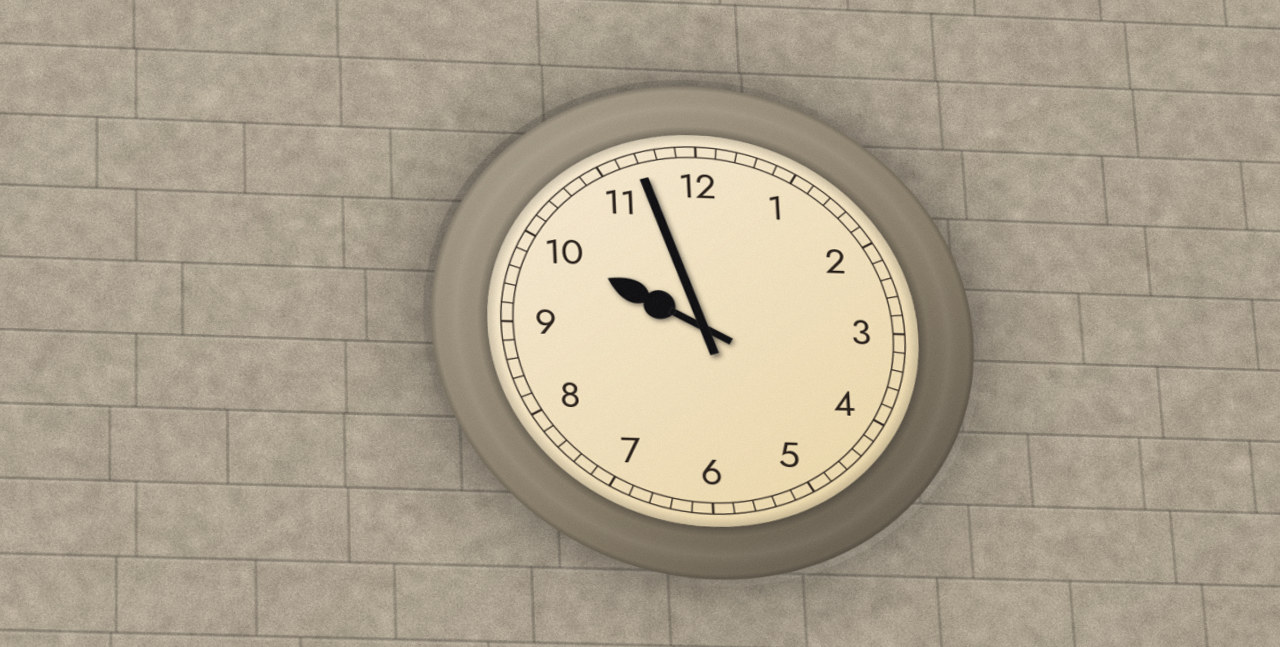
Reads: 9.57
